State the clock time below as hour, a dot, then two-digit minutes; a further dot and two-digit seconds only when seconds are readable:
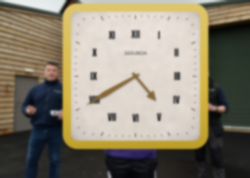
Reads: 4.40
